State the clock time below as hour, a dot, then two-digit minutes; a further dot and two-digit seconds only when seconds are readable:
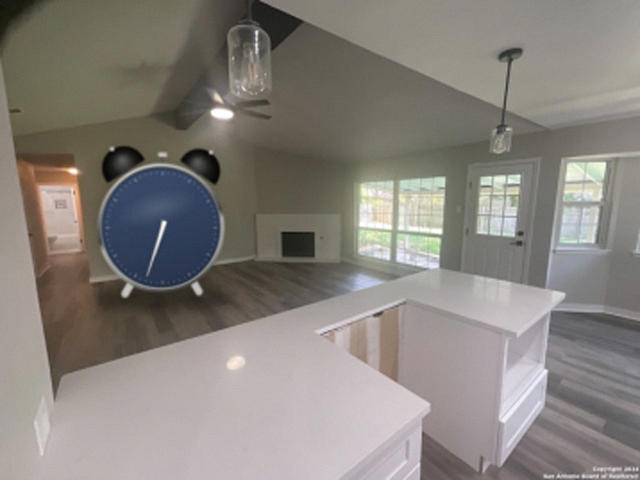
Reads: 6.33
